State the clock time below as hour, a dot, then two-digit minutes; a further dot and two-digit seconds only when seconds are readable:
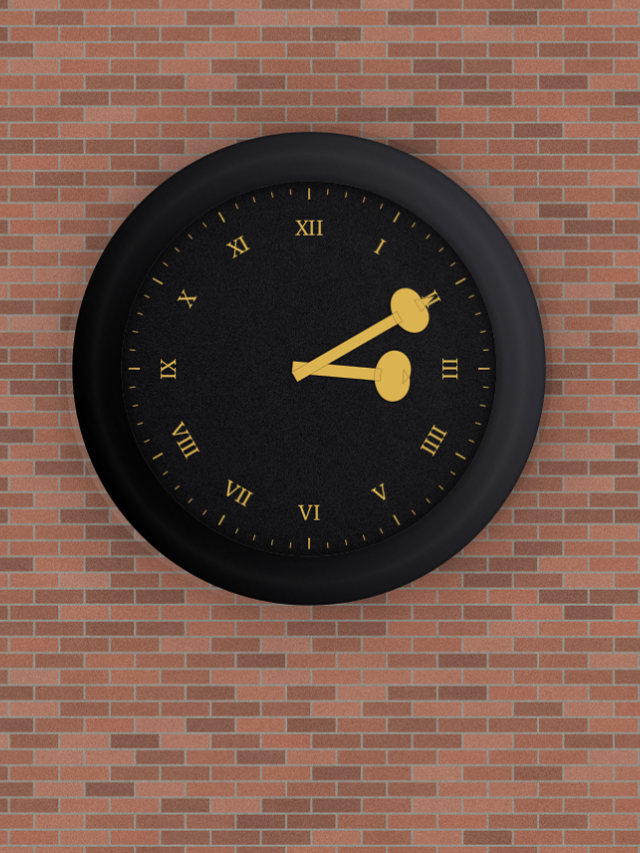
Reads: 3.10
